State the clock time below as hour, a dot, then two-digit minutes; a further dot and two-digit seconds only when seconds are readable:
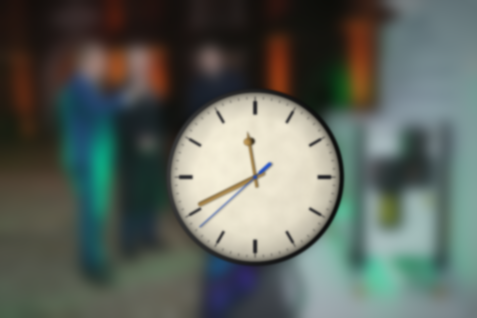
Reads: 11.40.38
